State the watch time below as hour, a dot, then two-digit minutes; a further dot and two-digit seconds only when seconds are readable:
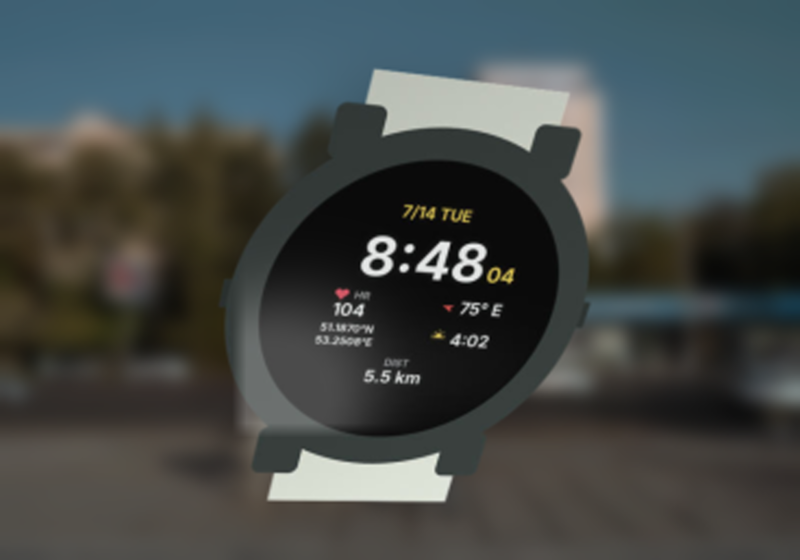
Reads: 8.48.04
